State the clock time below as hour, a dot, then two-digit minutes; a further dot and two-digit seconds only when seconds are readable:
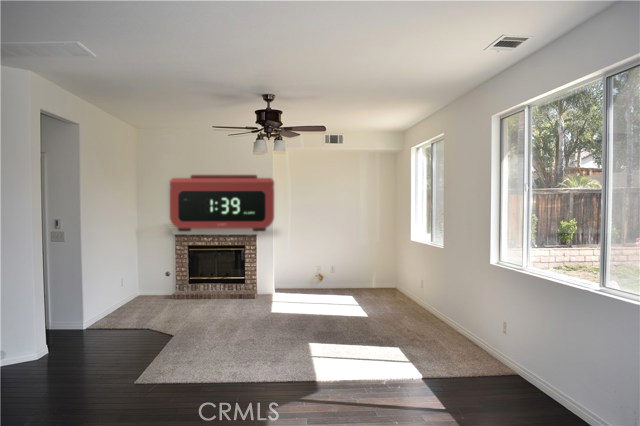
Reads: 1.39
